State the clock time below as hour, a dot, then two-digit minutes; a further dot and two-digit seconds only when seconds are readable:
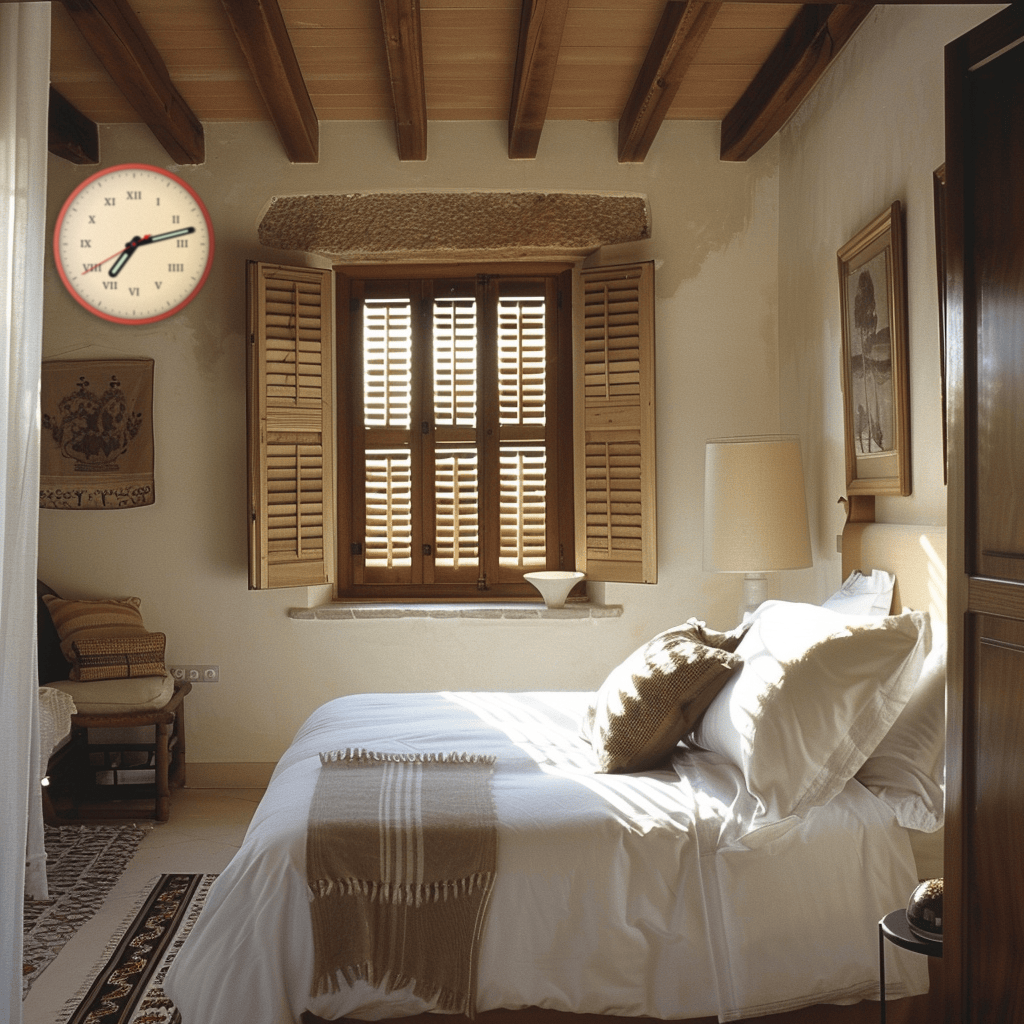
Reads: 7.12.40
